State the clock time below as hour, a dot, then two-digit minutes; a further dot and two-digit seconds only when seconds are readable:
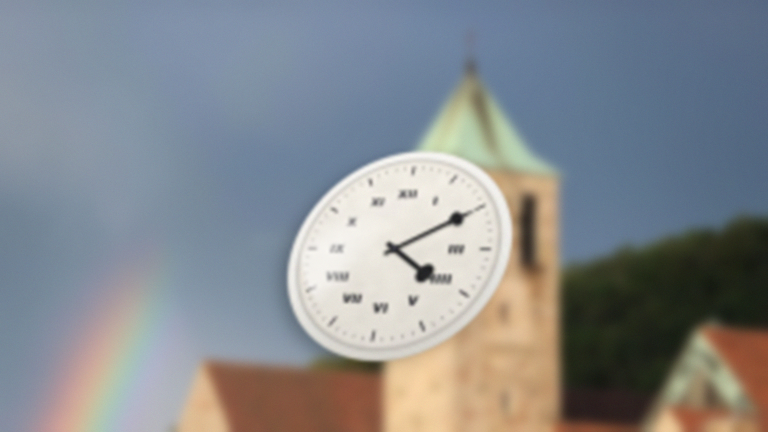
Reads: 4.10
